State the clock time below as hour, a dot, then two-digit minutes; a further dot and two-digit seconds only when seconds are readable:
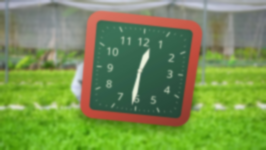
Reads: 12.31
